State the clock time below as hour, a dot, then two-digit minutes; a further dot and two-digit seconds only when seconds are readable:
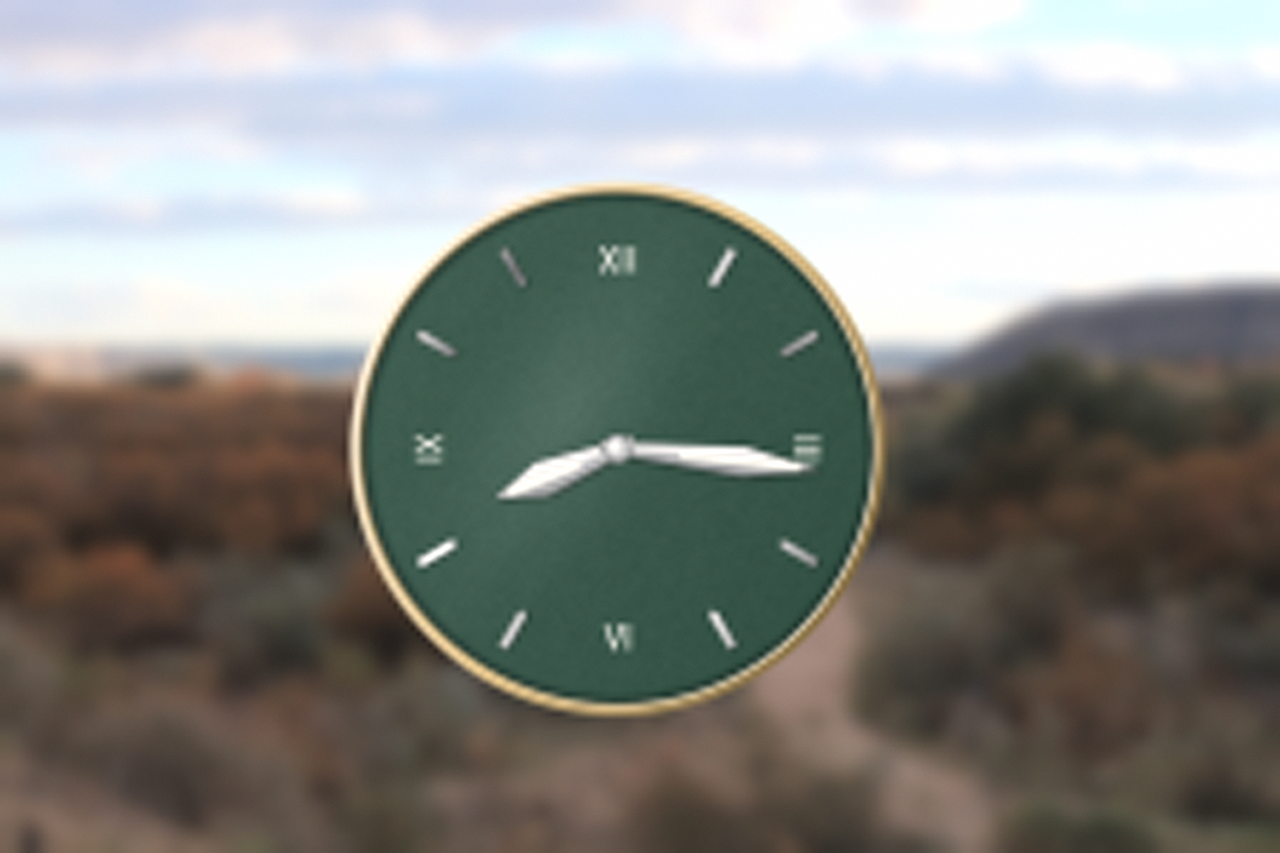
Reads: 8.16
